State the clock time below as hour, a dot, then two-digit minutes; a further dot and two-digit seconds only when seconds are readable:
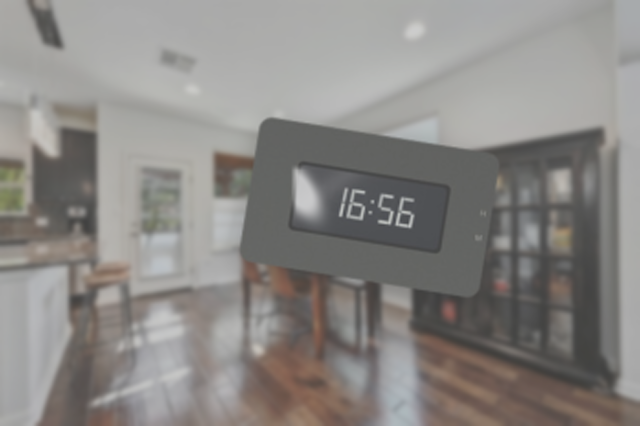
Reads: 16.56
